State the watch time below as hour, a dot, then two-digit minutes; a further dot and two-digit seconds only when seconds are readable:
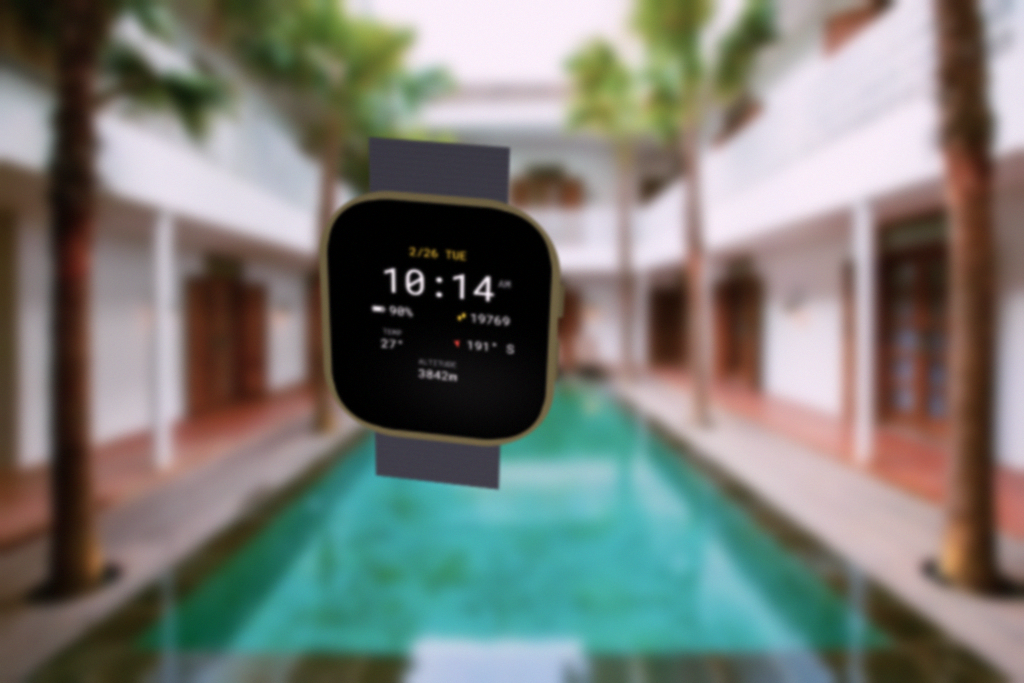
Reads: 10.14
